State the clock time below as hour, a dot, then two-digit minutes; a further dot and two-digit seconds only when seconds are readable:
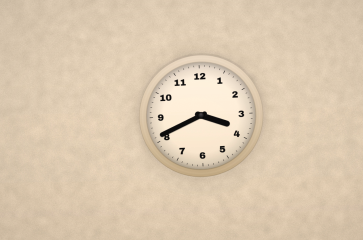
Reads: 3.41
